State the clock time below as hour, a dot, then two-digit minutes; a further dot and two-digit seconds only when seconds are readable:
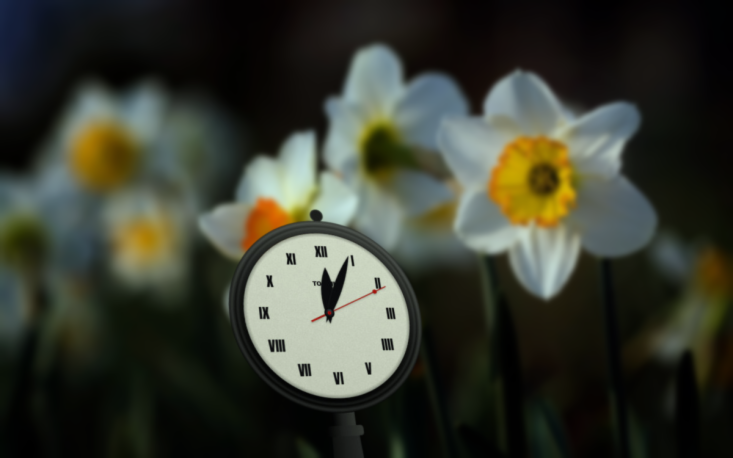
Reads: 12.04.11
